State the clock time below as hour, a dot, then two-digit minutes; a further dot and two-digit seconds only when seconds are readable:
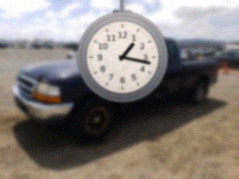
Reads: 1.17
